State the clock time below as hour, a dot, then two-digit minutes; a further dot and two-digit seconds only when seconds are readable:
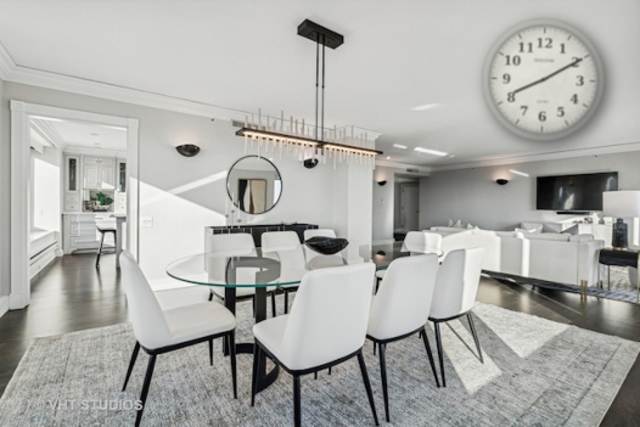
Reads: 8.10
